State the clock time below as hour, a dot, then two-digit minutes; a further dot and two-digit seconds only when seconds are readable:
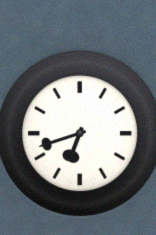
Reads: 6.42
